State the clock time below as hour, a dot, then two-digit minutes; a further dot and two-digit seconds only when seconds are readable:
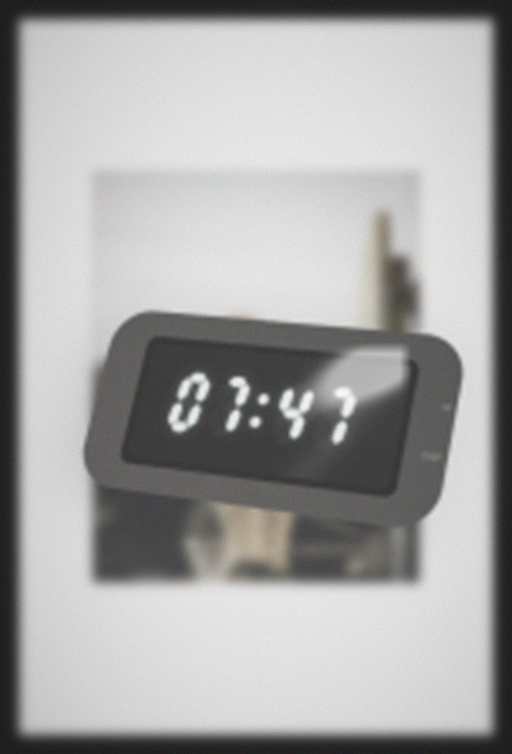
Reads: 7.47
